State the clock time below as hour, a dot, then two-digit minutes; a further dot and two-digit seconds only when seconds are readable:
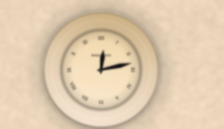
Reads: 12.13
